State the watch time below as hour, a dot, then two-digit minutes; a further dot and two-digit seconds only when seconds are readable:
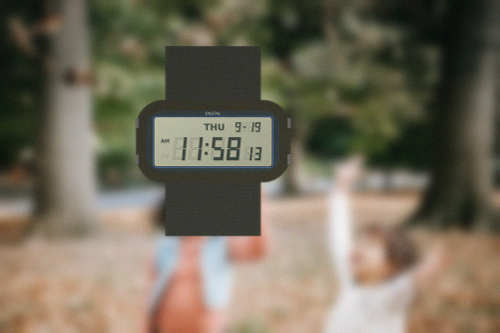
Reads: 11.58.13
